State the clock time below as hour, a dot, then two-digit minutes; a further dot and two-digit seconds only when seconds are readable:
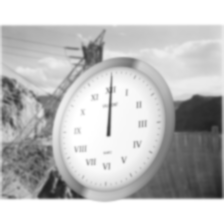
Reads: 12.00
